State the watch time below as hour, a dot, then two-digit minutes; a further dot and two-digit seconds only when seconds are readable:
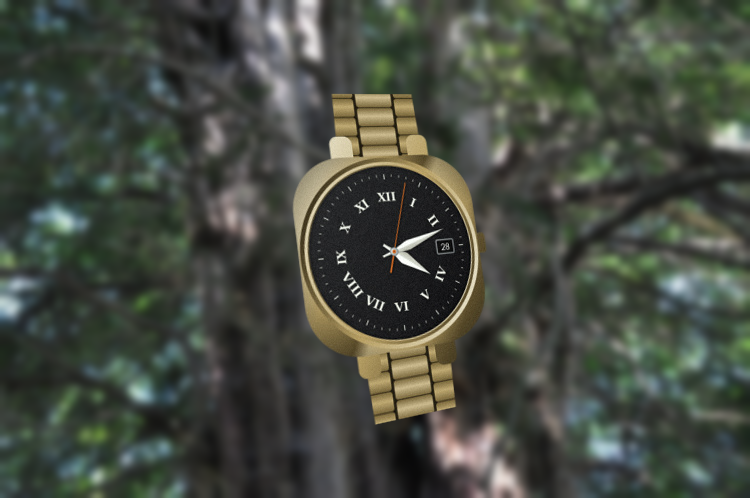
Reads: 4.12.03
